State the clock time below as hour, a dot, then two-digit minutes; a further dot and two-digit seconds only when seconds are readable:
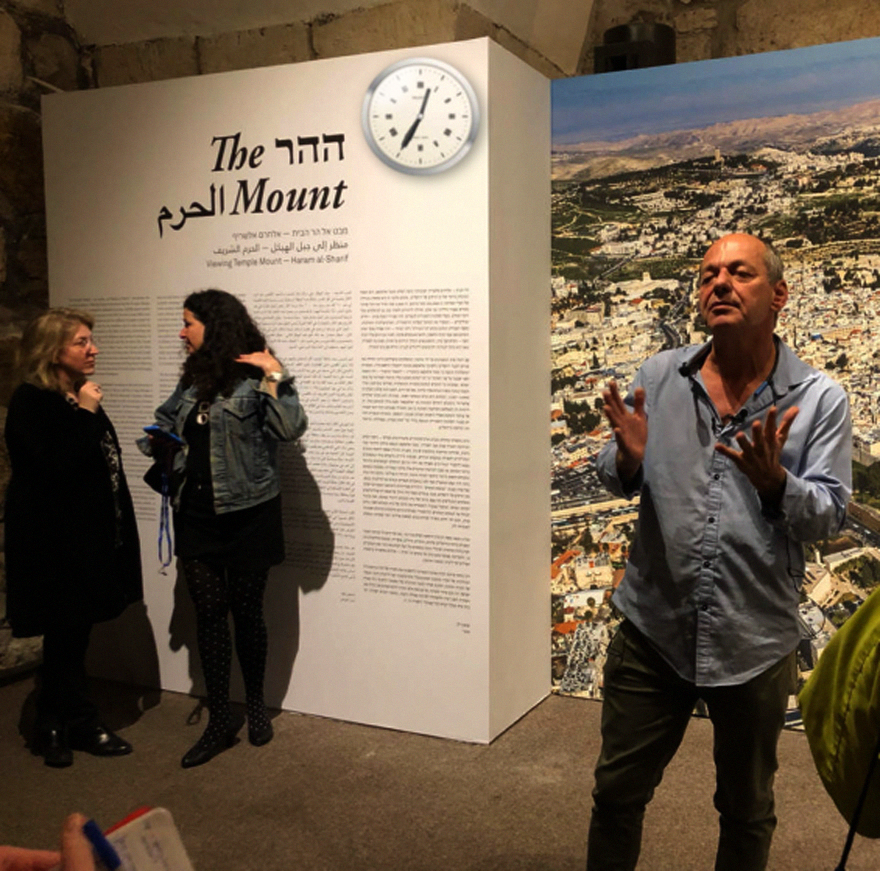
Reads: 12.35
